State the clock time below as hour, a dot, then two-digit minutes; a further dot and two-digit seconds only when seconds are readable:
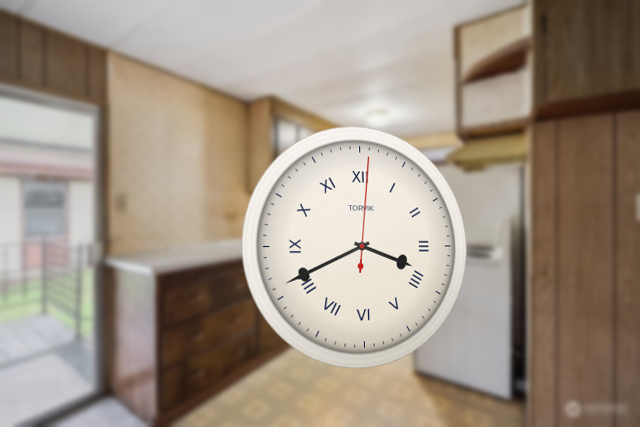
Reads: 3.41.01
